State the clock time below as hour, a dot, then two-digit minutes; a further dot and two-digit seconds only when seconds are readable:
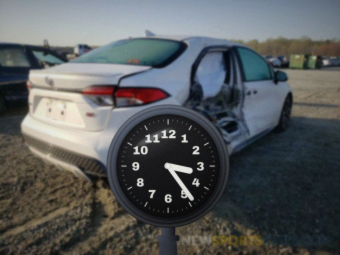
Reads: 3.24
